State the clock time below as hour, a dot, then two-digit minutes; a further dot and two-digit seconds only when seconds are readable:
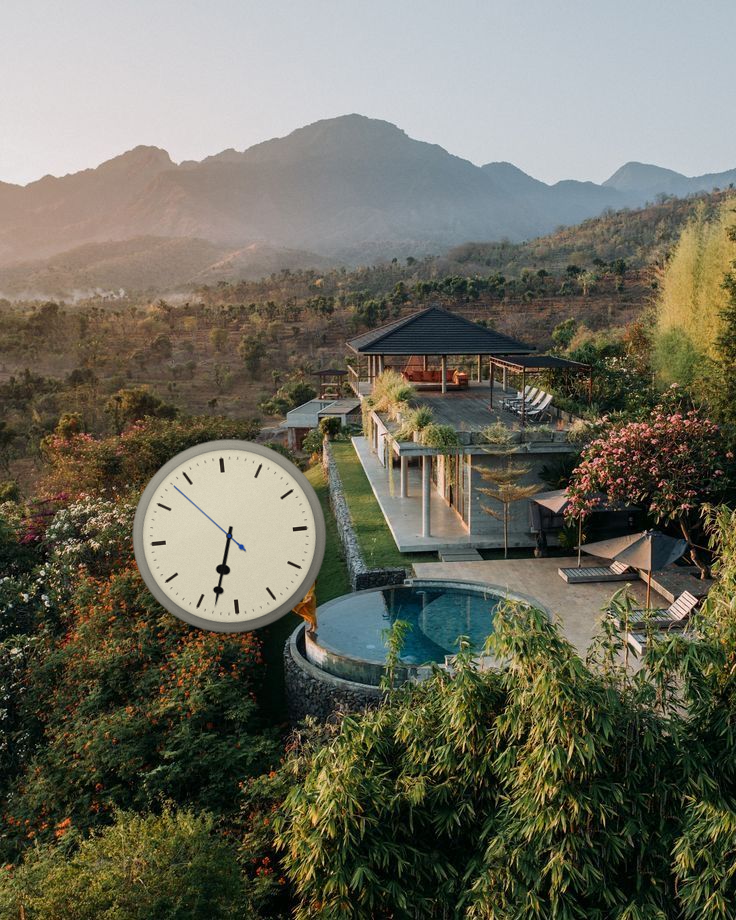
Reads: 6.32.53
